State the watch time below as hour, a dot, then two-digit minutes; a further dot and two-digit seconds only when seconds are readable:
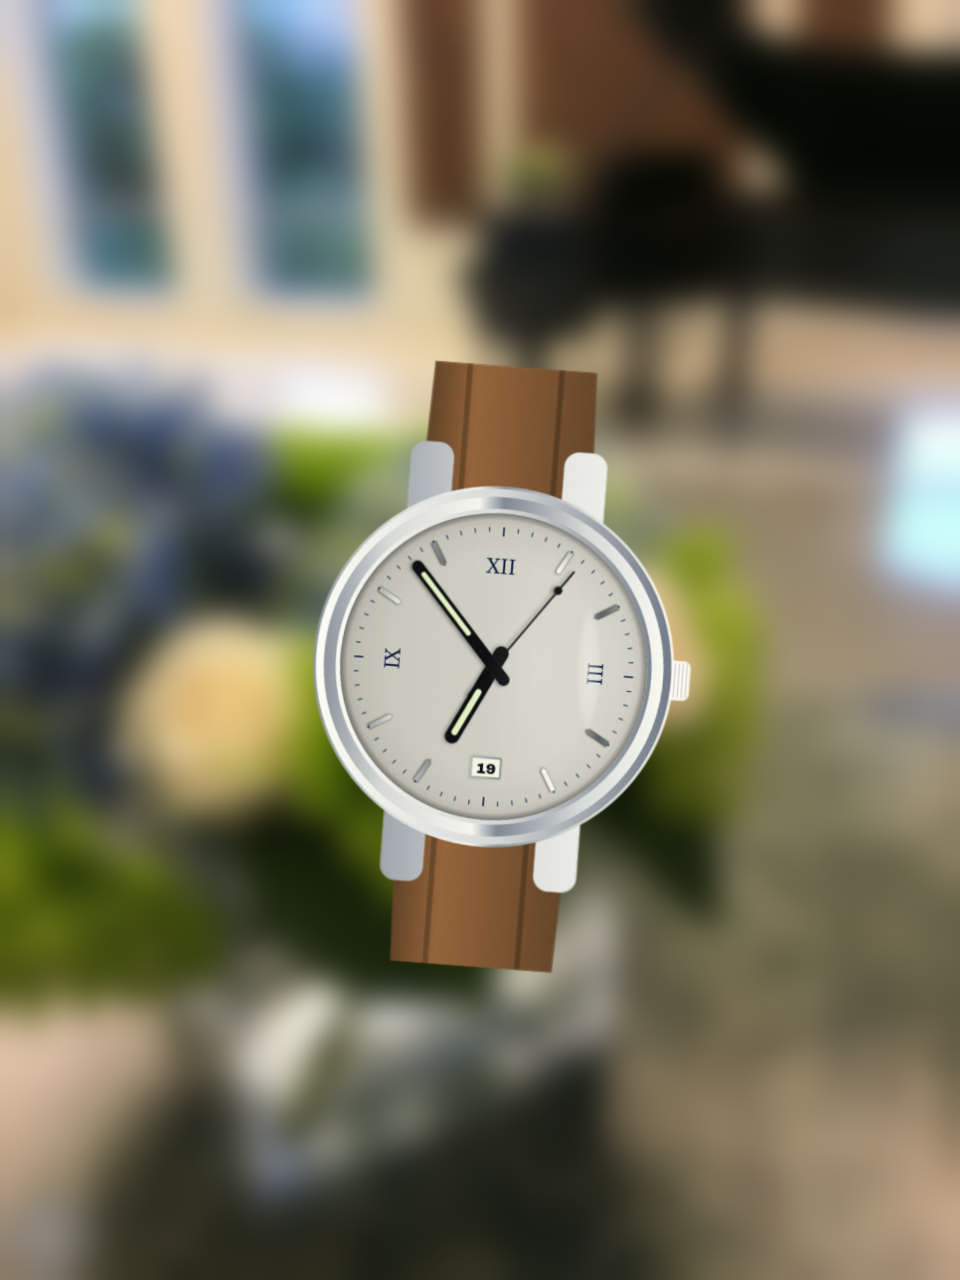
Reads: 6.53.06
